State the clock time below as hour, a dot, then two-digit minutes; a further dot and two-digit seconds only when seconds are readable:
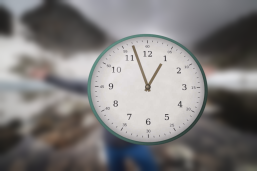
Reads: 12.57
